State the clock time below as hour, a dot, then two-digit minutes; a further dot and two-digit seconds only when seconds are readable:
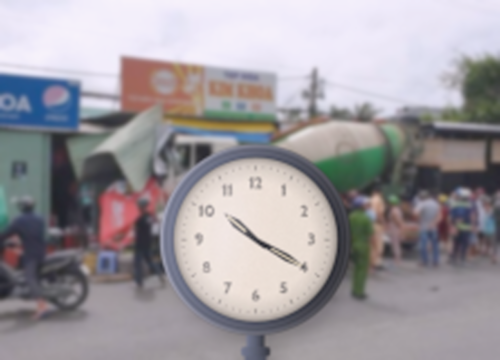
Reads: 10.20
